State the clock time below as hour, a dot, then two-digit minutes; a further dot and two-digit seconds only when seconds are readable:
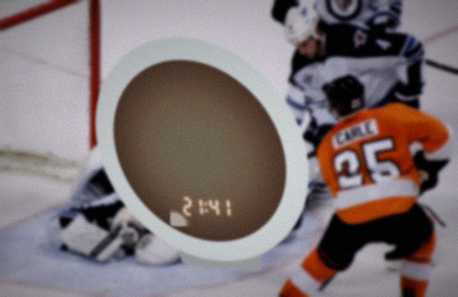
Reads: 21.41
